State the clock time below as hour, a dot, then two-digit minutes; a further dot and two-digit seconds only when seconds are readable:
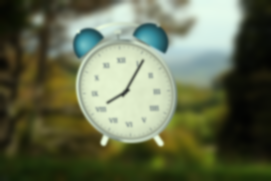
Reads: 8.06
